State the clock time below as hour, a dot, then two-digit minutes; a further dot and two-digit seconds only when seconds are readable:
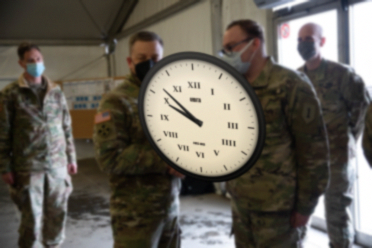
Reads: 9.52
